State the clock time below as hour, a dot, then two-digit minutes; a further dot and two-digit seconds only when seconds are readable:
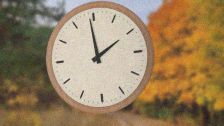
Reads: 1.59
